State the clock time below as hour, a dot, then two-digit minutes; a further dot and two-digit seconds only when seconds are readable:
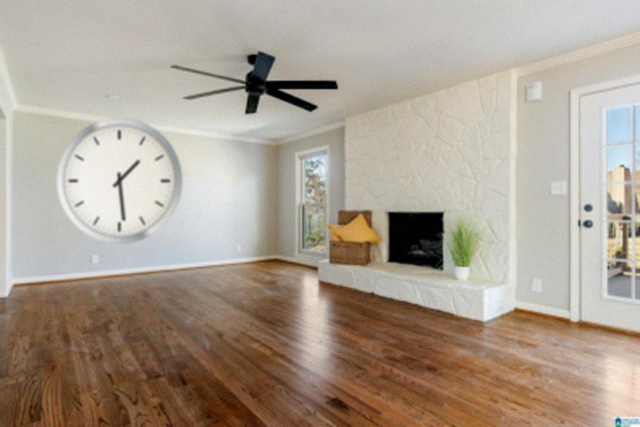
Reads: 1.29
